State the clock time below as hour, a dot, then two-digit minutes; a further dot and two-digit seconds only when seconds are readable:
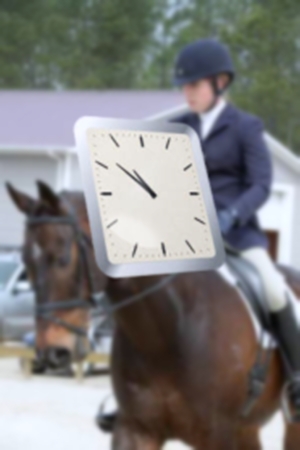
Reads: 10.52
